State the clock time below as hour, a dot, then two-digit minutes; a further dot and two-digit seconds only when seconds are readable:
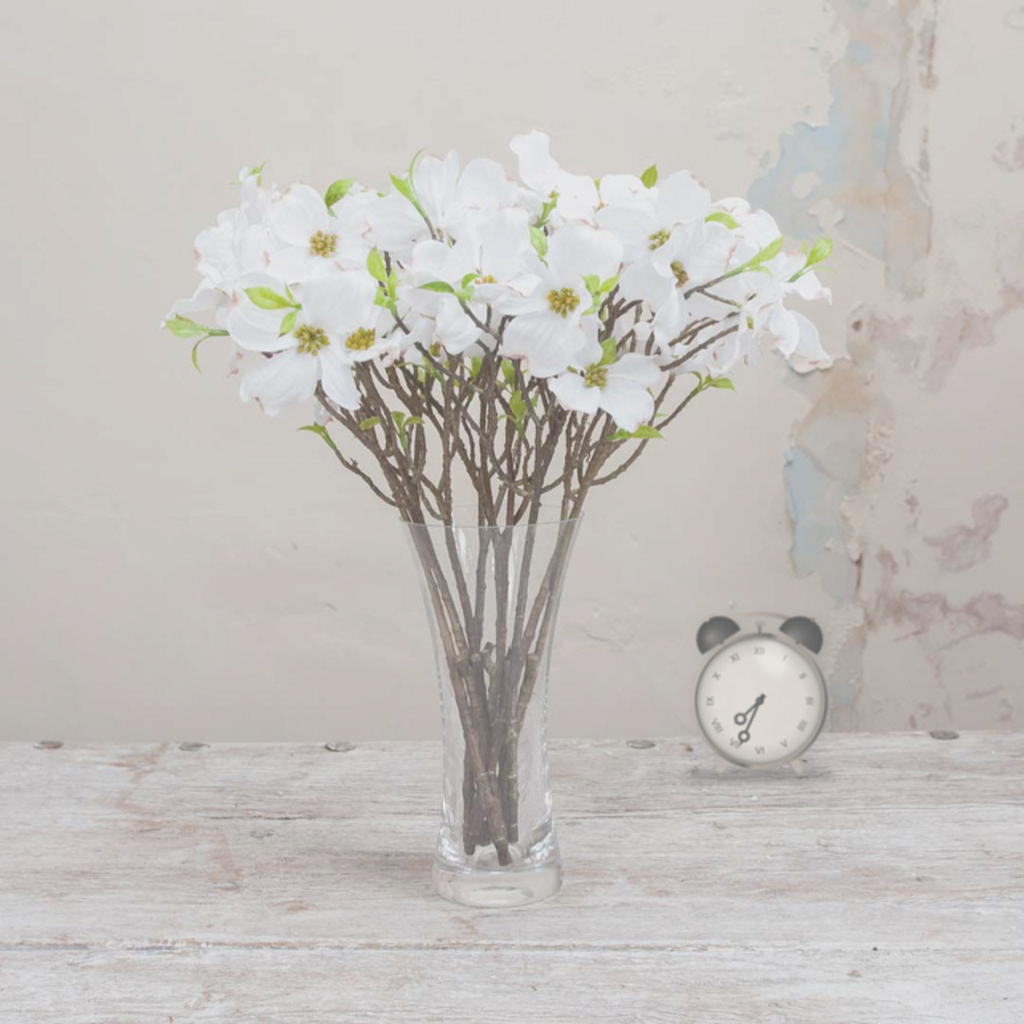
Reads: 7.34
